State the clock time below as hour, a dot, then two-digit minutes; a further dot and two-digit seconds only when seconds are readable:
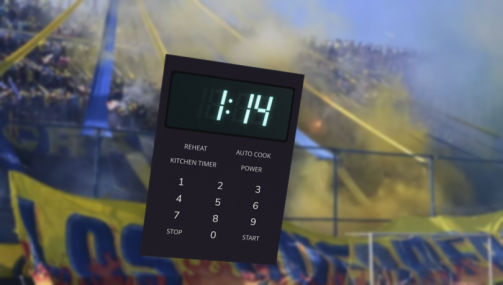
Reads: 1.14
